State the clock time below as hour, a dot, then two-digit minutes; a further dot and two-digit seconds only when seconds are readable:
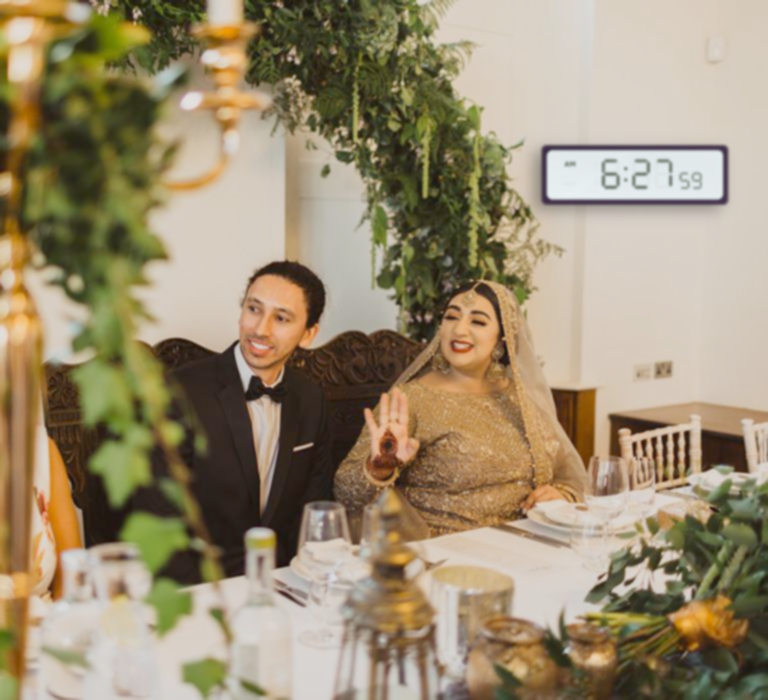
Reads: 6.27.59
